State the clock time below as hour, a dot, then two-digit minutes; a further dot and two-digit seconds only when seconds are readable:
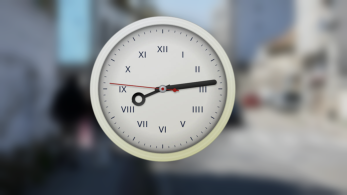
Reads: 8.13.46
